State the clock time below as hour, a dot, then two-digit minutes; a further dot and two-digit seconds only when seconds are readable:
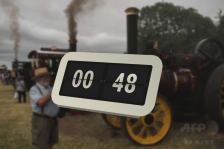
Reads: 0.48
